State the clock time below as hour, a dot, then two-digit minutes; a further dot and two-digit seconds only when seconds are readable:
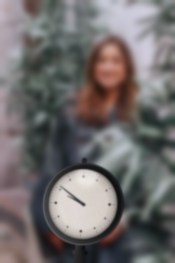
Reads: 9.51
